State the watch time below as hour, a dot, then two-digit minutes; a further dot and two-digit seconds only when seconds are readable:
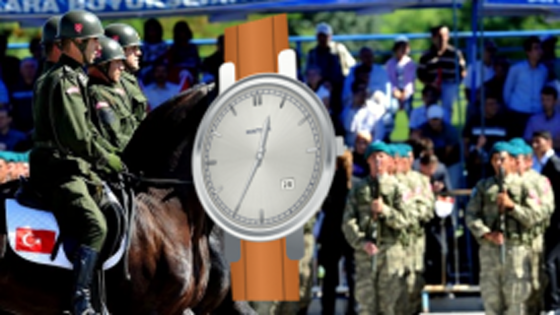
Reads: 12.35
